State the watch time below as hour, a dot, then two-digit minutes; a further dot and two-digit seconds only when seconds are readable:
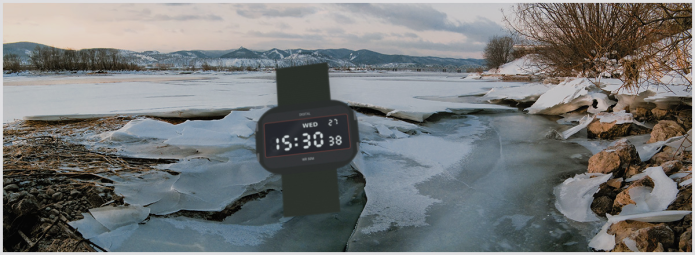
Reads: 15.30.38
